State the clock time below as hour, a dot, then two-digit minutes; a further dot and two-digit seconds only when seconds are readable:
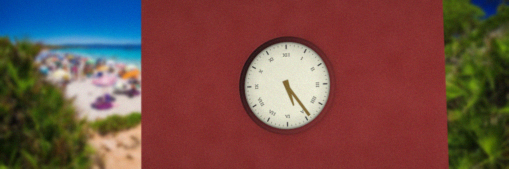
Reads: 5.24
